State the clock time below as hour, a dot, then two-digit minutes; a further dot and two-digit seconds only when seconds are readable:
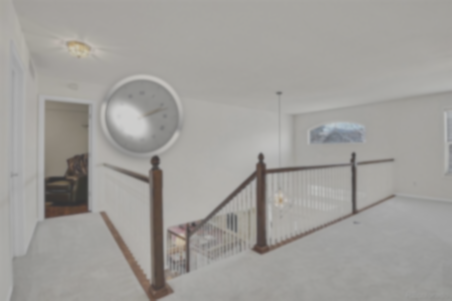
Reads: 2.12
